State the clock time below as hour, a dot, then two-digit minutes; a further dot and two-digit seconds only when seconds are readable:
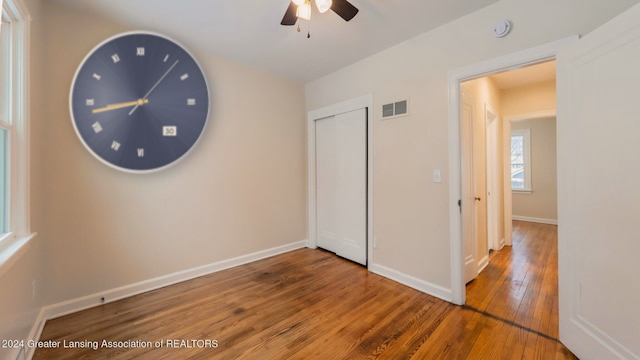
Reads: 8.43.07
